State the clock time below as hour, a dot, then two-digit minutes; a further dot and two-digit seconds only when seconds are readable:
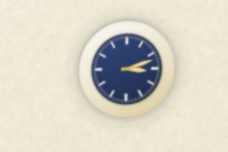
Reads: 3.12
